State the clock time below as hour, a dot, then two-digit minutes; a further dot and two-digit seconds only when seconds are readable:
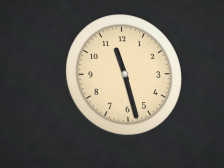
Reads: 11.28
